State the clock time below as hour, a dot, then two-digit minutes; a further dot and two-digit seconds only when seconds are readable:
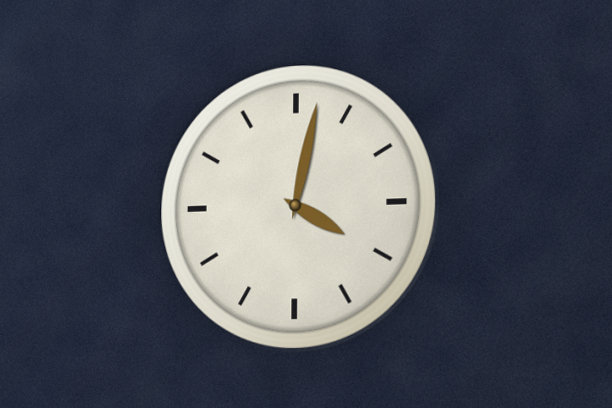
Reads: 4.02
